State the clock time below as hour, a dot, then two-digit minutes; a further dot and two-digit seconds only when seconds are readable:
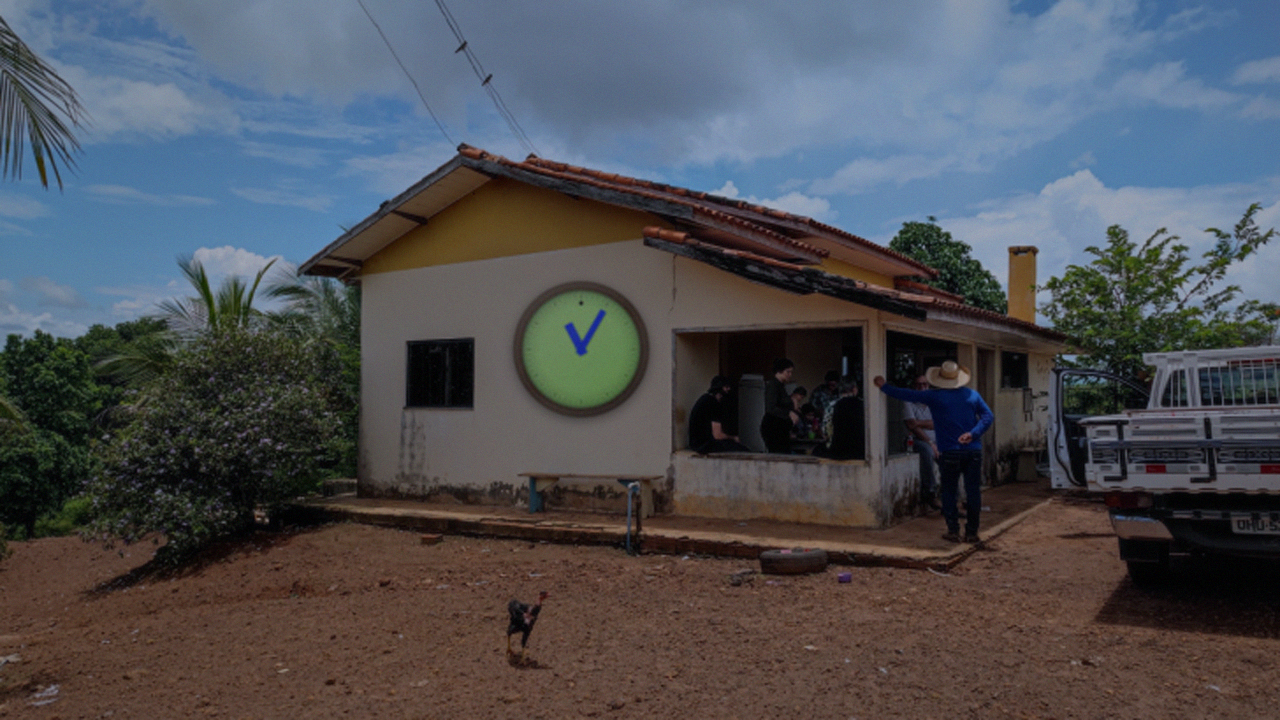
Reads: 11.05
